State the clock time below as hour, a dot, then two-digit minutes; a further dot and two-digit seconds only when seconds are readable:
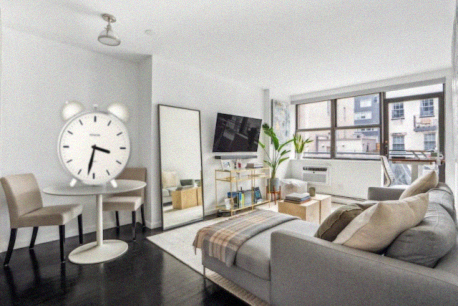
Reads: 3.32
